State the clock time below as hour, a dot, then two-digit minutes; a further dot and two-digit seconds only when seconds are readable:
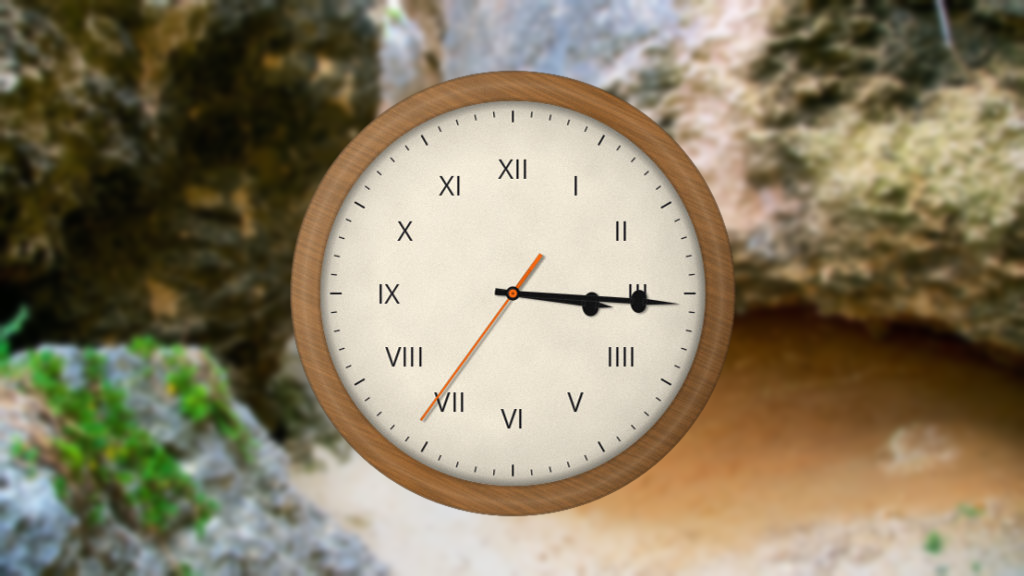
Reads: 3.15.36
